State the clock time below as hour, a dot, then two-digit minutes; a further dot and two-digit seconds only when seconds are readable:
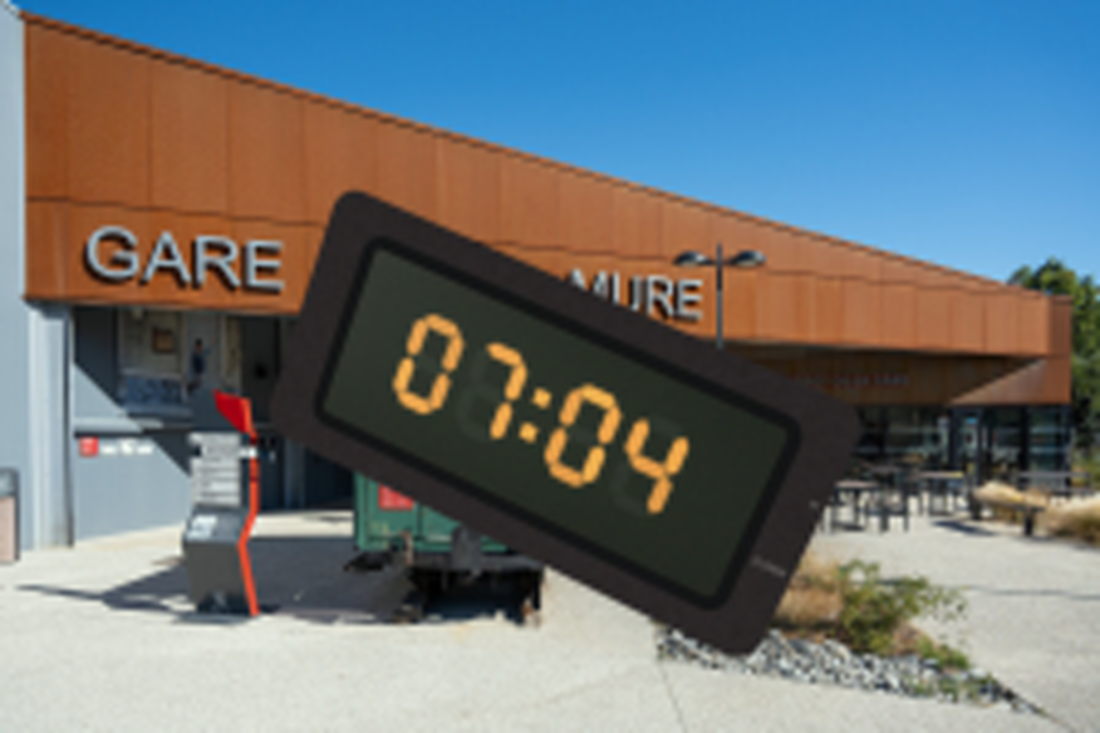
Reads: 7.04
